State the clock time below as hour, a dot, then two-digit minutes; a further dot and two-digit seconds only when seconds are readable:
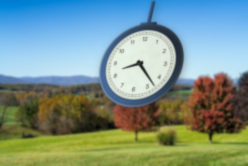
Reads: 8.23
